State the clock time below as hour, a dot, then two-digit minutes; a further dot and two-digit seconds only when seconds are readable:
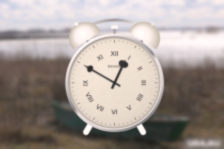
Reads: 12.50
